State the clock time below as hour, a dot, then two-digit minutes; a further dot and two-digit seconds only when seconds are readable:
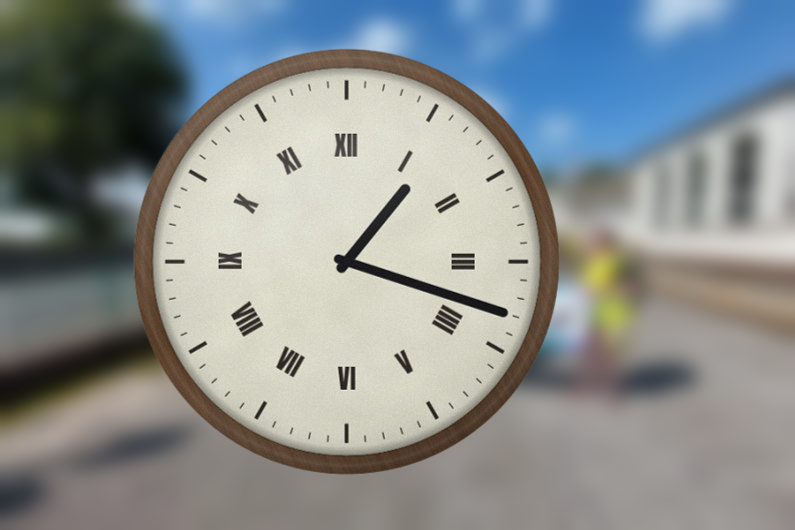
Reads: 1.18
